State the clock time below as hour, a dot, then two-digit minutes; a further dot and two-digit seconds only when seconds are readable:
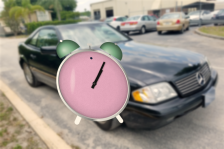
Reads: 1.05
